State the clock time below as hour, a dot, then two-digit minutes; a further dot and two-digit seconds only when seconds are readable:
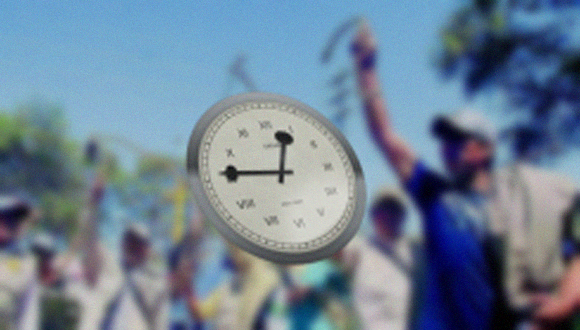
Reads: 12.46
